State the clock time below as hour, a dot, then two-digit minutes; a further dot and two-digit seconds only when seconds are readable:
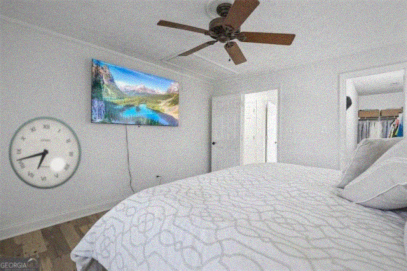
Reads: 6.42
